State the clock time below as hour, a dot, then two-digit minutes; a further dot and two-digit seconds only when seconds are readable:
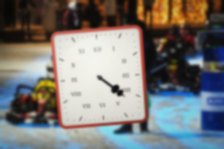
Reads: 4.22
